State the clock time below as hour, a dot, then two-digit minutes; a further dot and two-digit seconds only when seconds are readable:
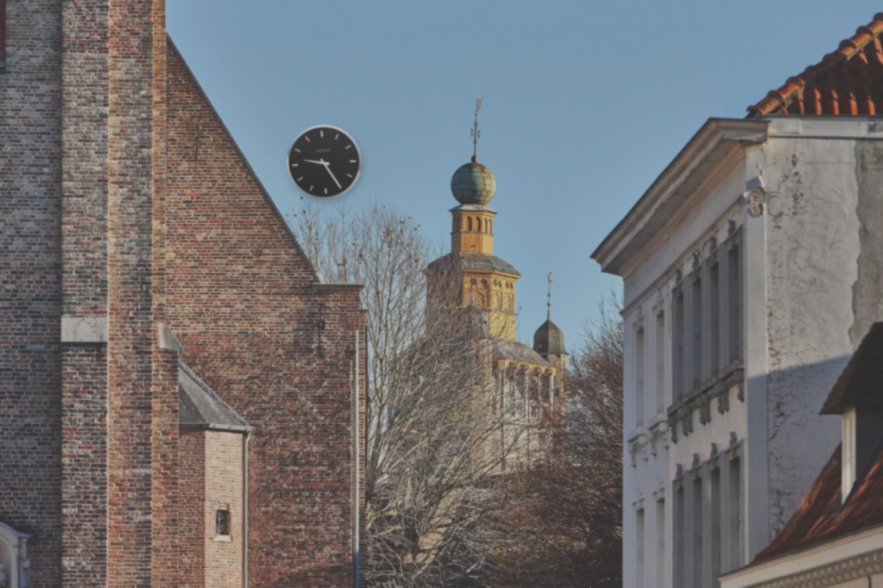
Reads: 9.25
